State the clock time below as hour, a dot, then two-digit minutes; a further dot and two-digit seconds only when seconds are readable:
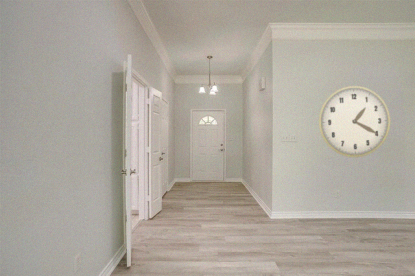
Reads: 1.20
